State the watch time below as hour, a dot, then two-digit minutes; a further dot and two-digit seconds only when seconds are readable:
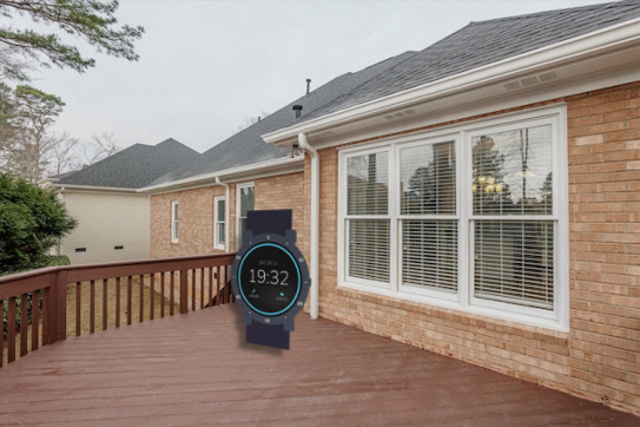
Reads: 19.32
